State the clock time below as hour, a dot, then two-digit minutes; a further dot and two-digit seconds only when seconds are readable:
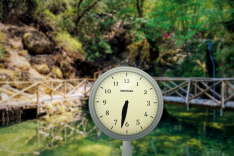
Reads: 6.32
